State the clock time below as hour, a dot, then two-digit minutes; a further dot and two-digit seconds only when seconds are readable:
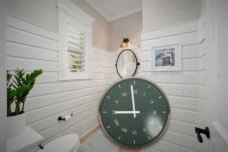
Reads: 8.59
